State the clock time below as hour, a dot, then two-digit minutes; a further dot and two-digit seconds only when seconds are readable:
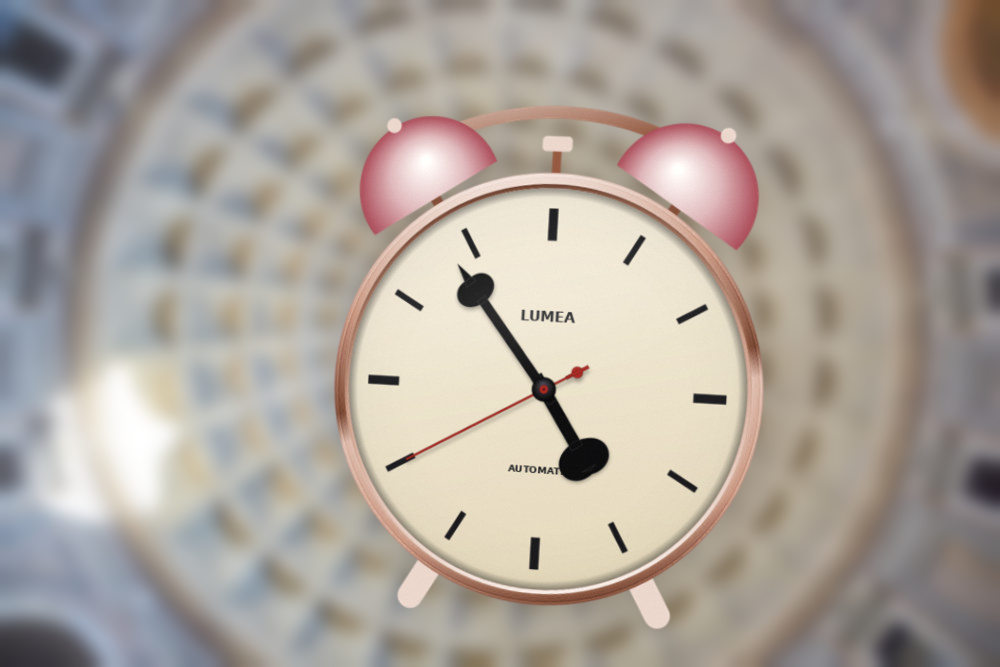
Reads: 4.53.40
